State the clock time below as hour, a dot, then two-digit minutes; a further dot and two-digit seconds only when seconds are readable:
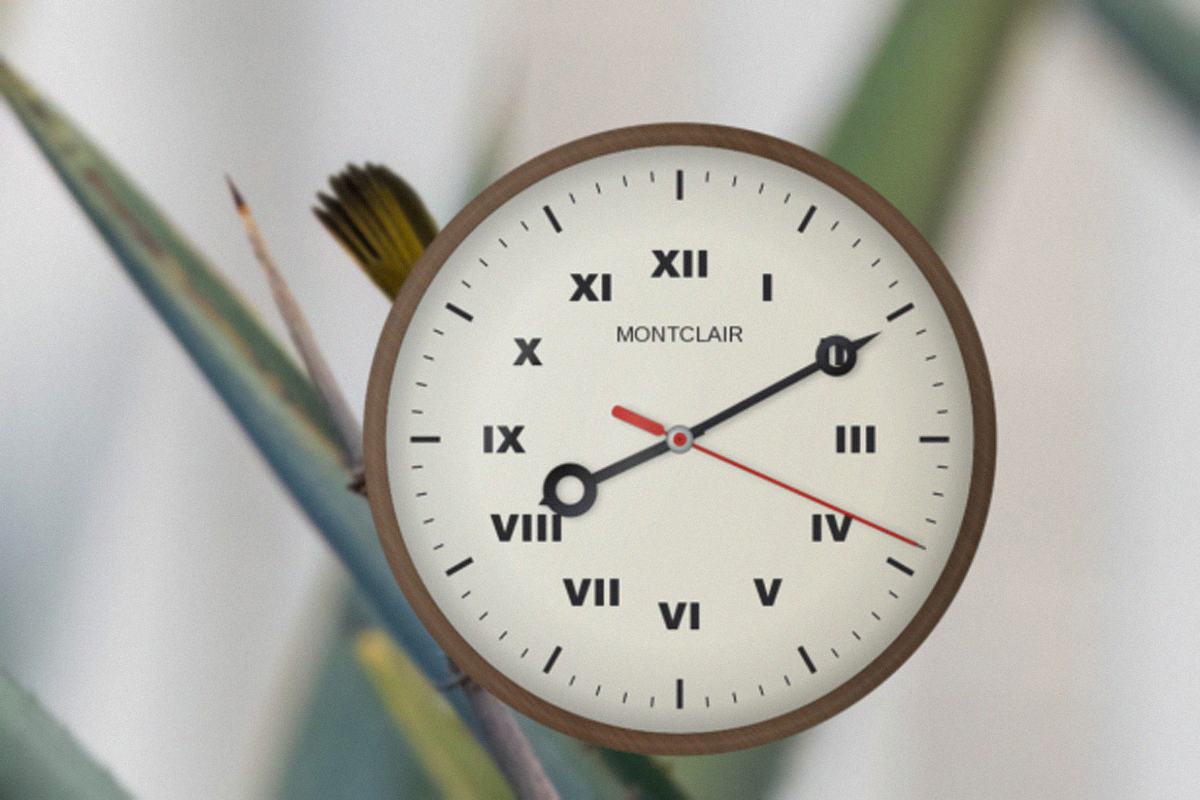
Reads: 8.10.19
